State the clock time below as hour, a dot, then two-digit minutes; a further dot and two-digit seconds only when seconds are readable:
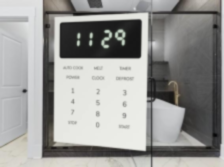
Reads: 11.29
